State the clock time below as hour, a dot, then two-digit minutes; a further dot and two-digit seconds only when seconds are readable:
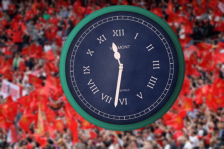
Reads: 11.32
